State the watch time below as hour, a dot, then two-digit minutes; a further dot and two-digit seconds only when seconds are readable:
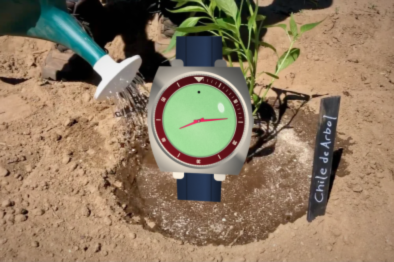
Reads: 8.14
